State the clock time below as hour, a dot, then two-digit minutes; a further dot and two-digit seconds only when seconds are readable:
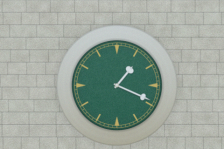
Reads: 1.19
